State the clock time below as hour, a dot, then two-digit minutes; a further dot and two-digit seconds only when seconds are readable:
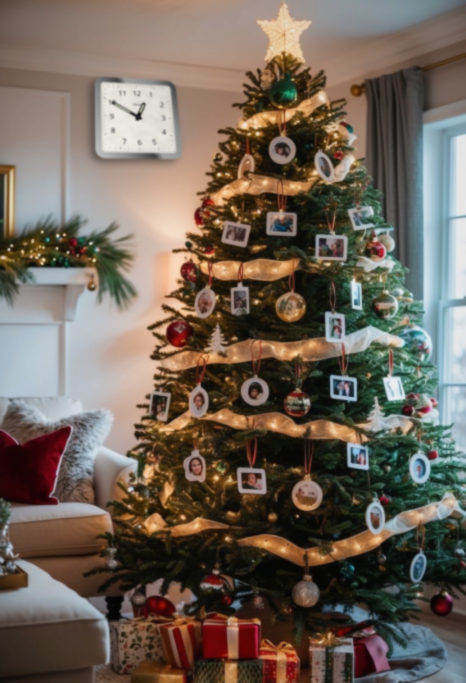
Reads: 12.50
